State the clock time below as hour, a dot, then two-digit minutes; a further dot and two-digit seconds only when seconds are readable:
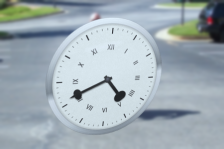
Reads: 4.41
